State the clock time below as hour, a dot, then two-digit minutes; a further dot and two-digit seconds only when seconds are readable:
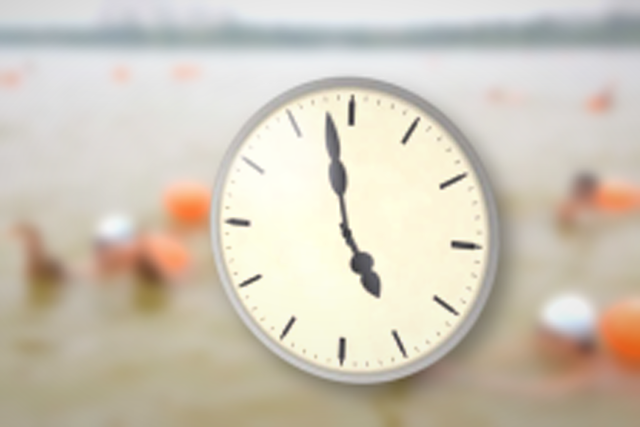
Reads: 4.58
